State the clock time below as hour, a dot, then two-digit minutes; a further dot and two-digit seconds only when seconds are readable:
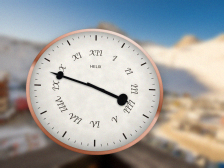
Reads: 3.48
